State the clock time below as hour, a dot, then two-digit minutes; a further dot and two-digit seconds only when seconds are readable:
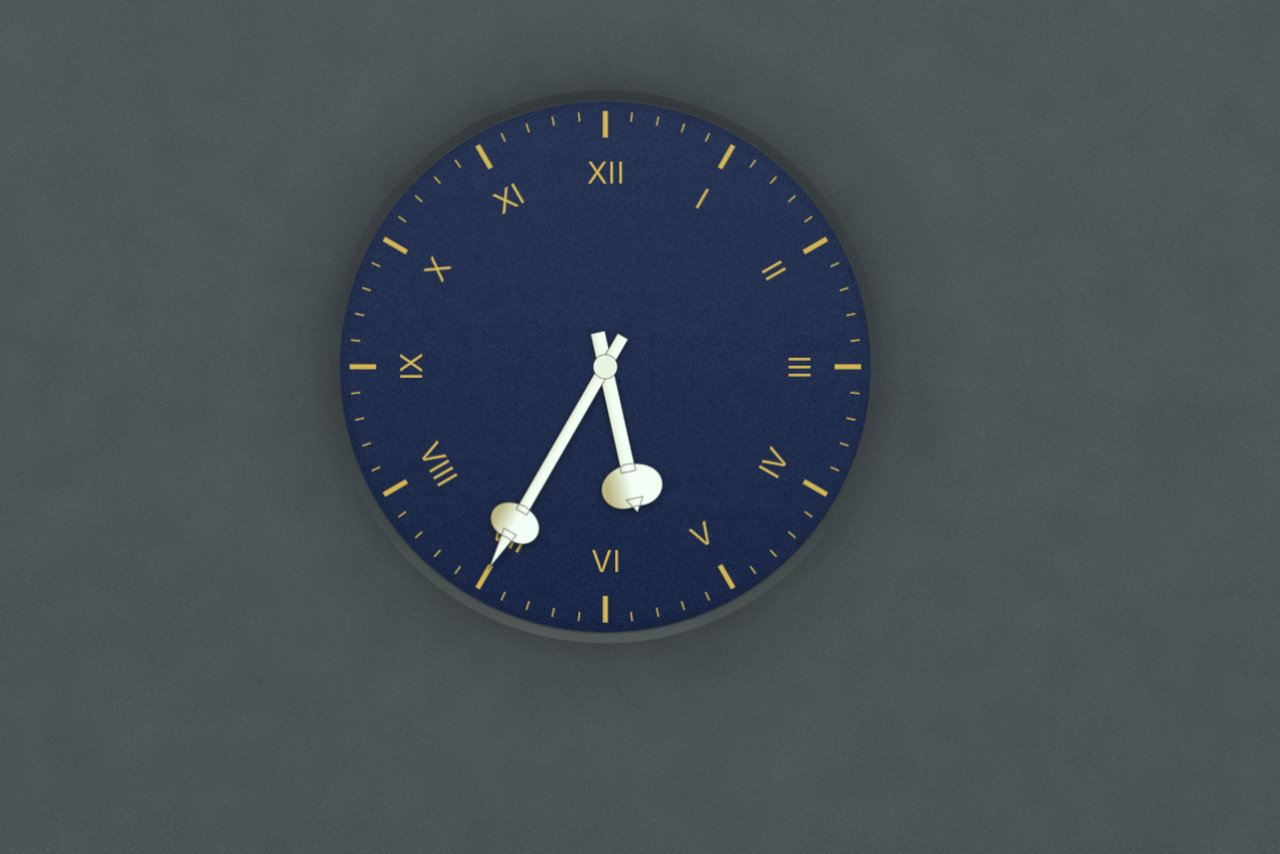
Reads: 5.35
